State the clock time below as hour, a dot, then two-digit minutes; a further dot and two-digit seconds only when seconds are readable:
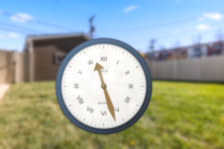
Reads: 11.27
